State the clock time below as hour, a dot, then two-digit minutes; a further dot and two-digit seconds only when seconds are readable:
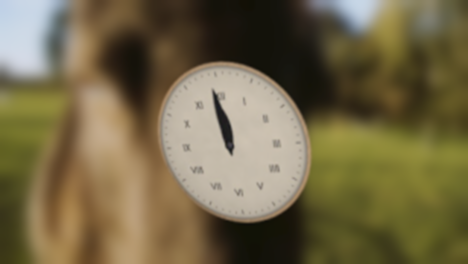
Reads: 11.59
